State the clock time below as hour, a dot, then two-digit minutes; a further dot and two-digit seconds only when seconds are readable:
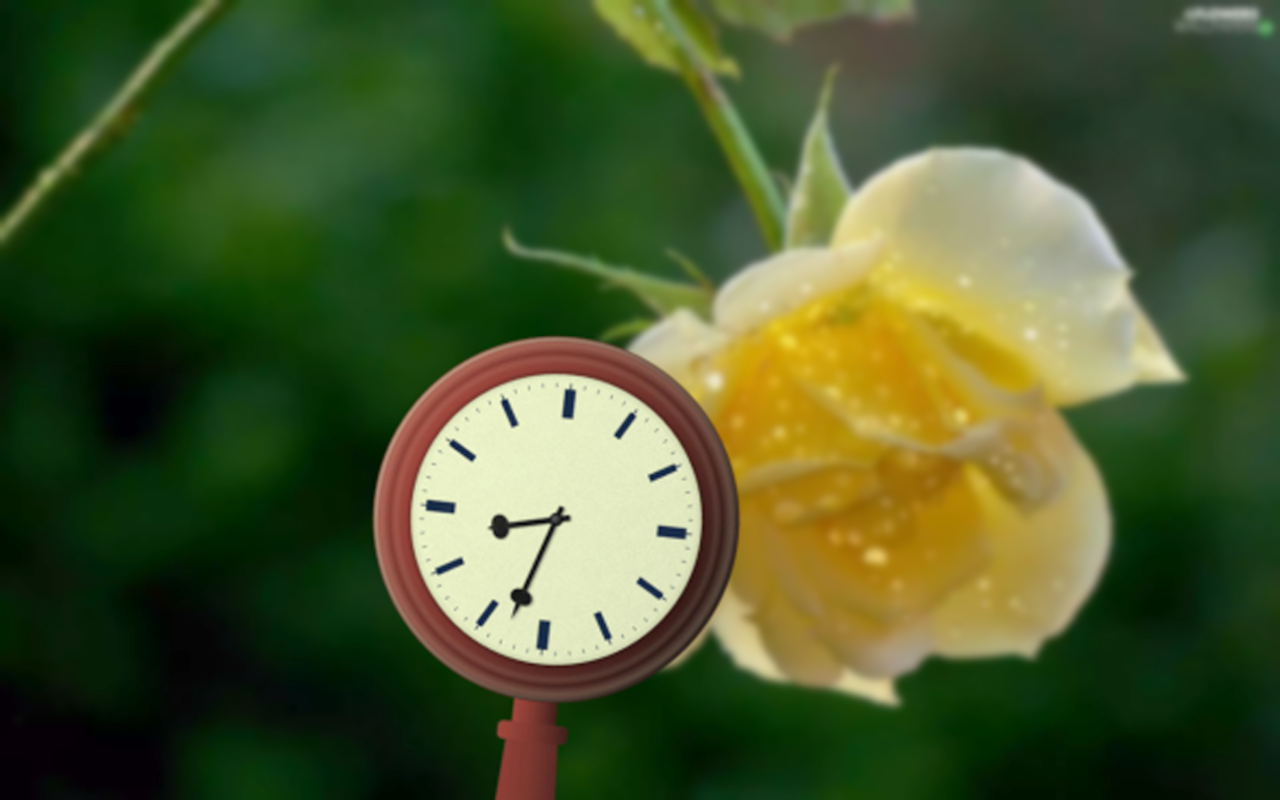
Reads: 8.33
